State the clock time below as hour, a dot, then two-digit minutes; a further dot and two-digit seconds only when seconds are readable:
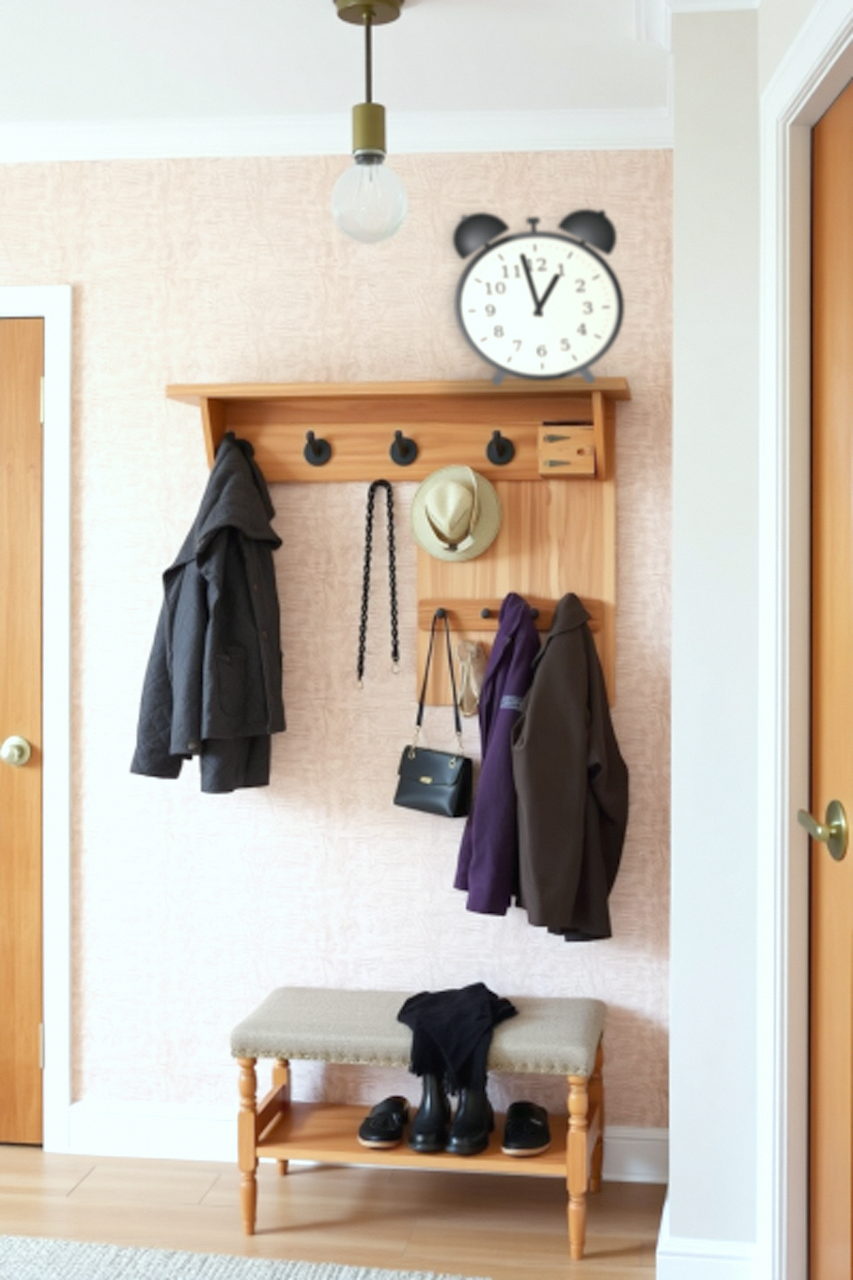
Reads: 12.58
